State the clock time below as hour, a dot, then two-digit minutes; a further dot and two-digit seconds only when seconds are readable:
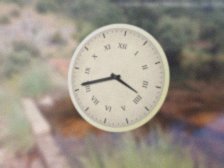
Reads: 3.41
